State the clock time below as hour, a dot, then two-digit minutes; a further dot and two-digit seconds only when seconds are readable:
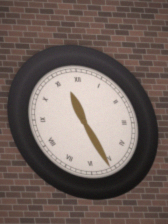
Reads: 11.26
